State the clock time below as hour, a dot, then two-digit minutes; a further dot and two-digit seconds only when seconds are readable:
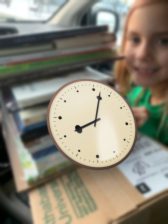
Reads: 8.02
